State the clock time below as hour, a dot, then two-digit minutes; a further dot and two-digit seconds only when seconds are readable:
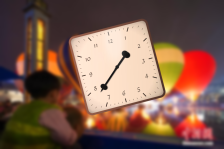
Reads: 1.38
